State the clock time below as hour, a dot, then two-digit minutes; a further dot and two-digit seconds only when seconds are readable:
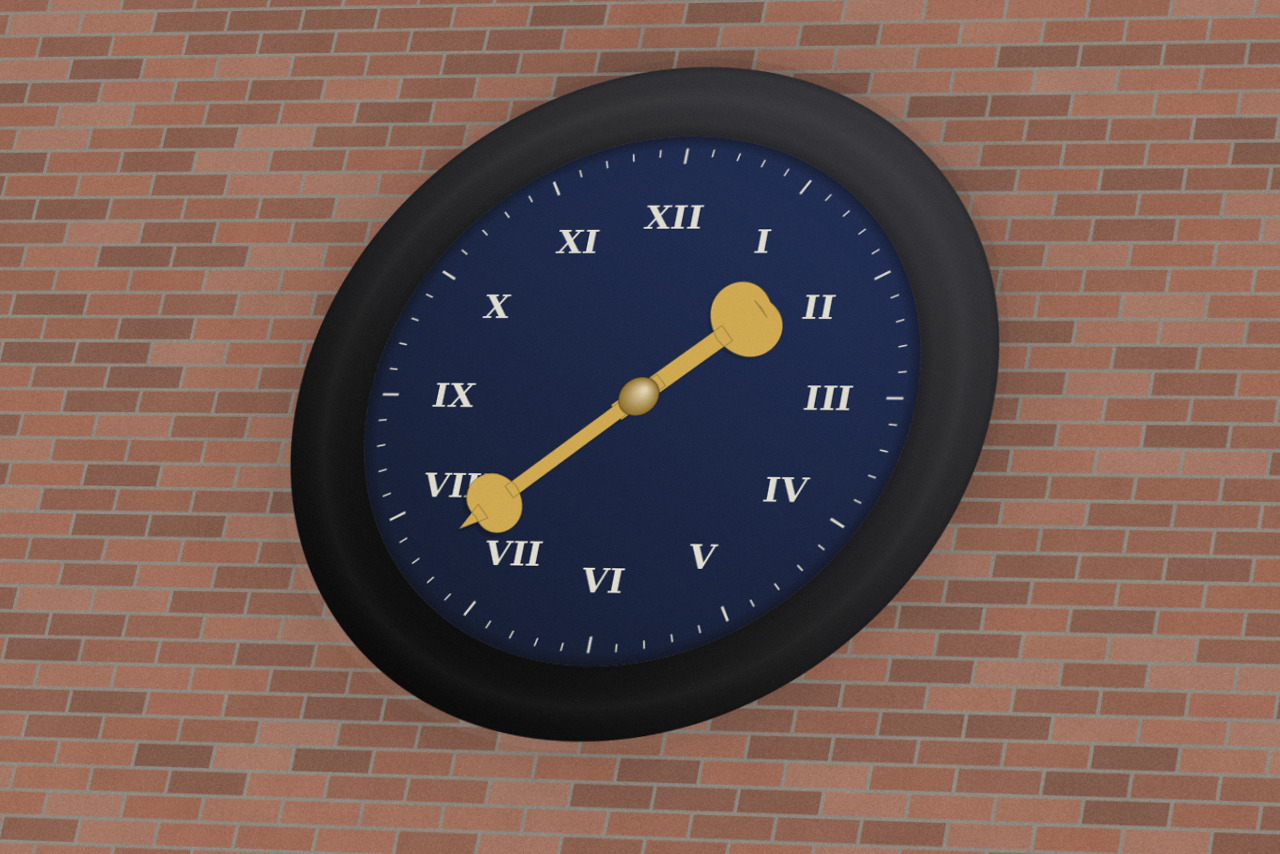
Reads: 1.38
